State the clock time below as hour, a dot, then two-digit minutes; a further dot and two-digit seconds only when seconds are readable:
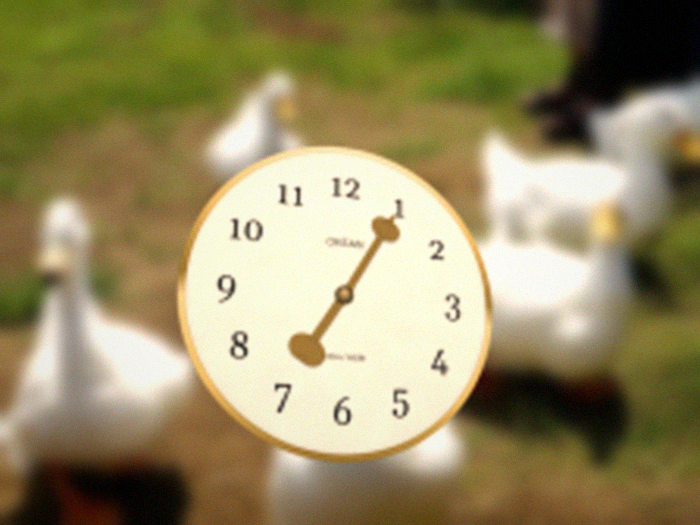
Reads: 7.05
